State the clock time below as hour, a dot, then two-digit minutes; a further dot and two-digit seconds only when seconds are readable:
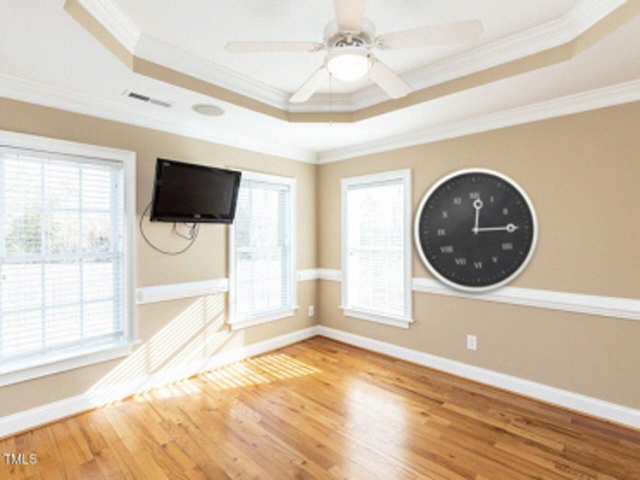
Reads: 12.15
